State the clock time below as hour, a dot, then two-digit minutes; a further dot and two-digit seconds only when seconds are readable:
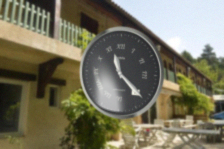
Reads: 11.22
